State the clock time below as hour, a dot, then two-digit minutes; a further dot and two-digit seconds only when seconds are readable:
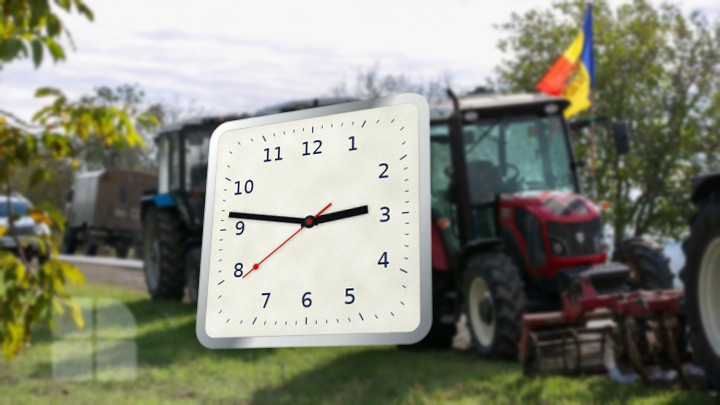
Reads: 2.46.39
